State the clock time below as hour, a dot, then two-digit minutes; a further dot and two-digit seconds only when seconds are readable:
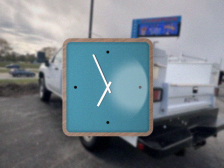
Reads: 6.56
